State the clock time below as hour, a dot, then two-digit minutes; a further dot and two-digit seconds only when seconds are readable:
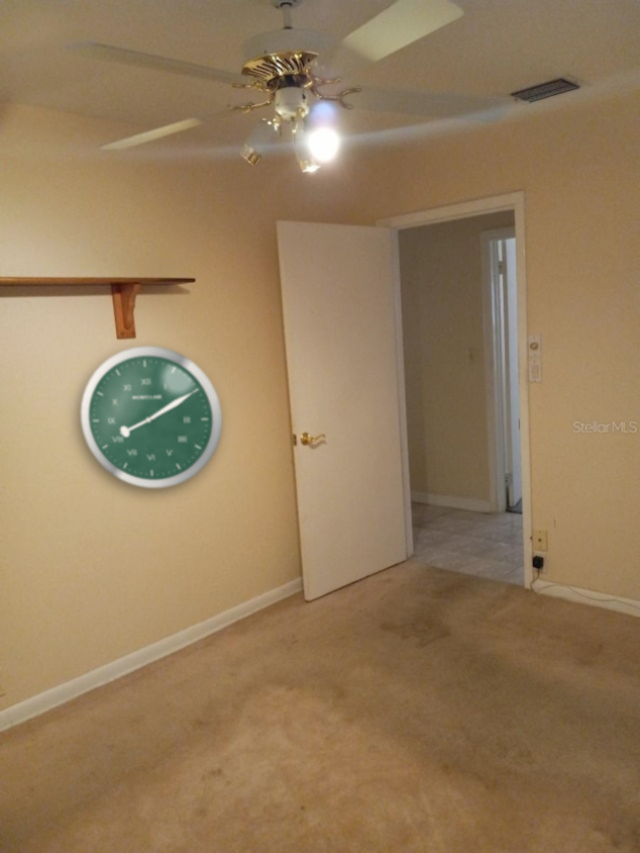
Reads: 8.10
